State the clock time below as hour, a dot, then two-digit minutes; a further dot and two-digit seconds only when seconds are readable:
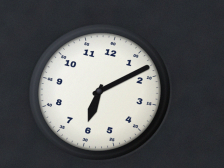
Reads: 6.08
